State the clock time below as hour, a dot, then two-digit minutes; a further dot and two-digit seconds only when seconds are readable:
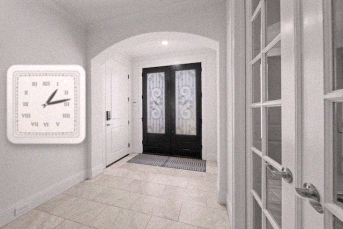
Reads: 1.13
